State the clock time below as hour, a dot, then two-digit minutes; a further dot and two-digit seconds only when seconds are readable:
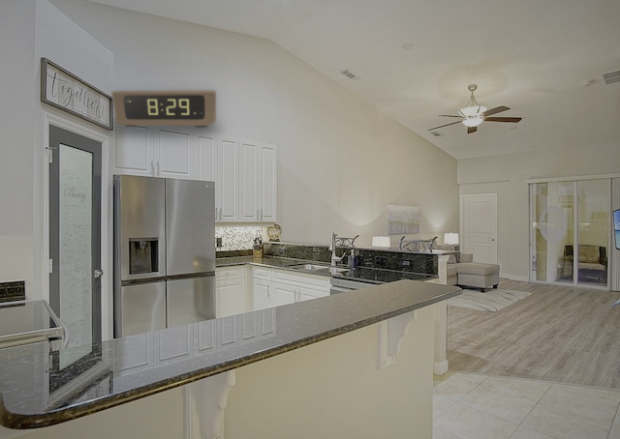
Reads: 8.29
